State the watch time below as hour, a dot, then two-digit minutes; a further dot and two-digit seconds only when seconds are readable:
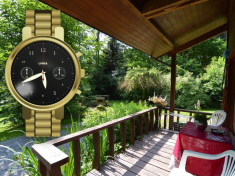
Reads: 5.41
